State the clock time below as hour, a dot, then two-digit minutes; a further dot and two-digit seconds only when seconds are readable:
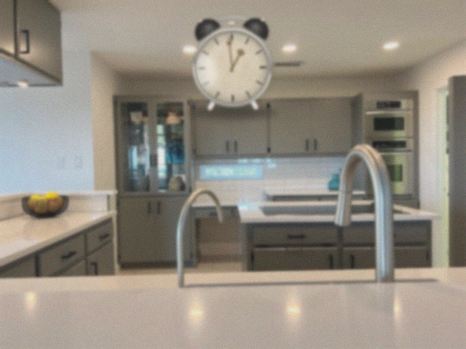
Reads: 12.59
